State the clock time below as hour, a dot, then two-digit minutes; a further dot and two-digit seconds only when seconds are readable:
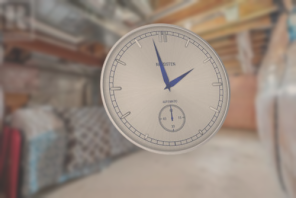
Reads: 1.58
